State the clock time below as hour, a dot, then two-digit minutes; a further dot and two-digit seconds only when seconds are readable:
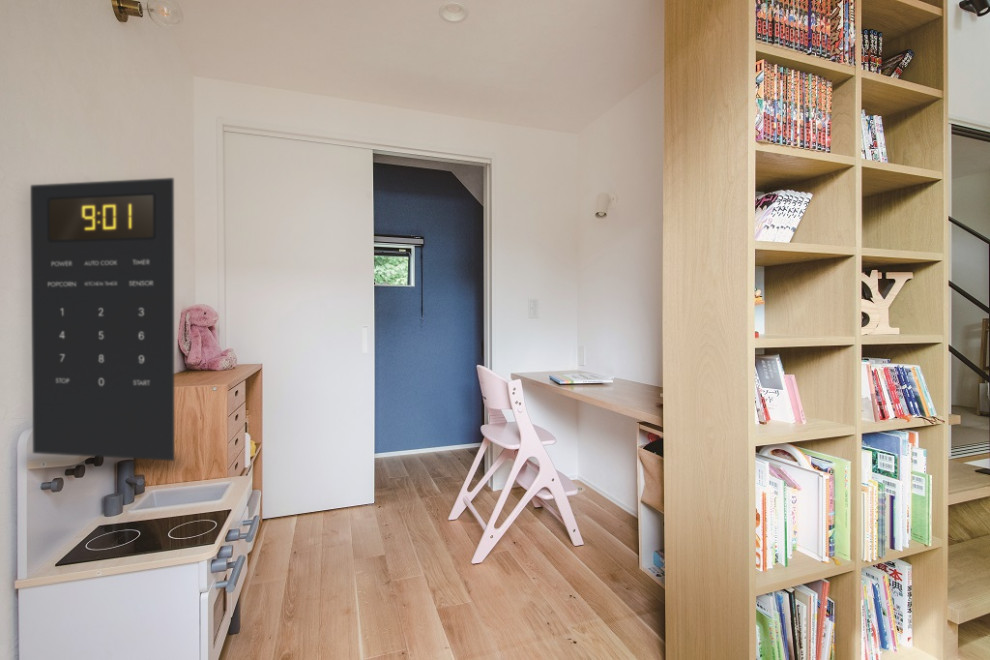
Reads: 9.01
